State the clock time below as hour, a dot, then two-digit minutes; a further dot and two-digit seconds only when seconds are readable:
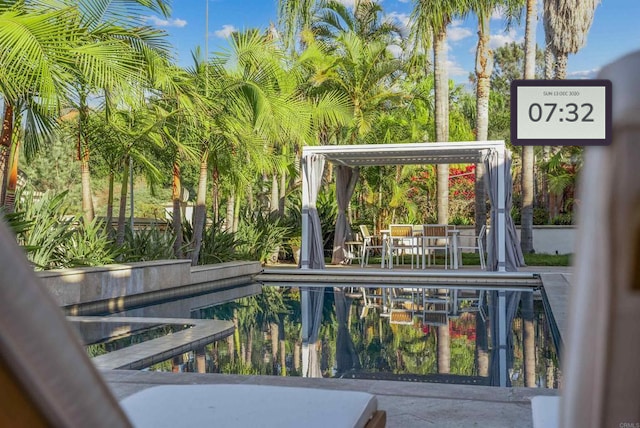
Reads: 7.32
